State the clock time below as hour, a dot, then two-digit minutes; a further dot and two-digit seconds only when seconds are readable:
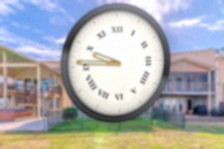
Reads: 9.46
